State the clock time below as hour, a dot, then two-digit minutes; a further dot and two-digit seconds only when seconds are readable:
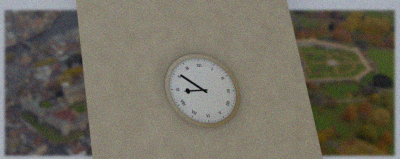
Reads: 8.51
